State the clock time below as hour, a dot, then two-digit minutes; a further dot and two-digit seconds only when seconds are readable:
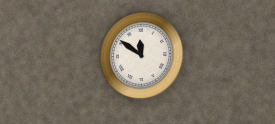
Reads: 11.51
